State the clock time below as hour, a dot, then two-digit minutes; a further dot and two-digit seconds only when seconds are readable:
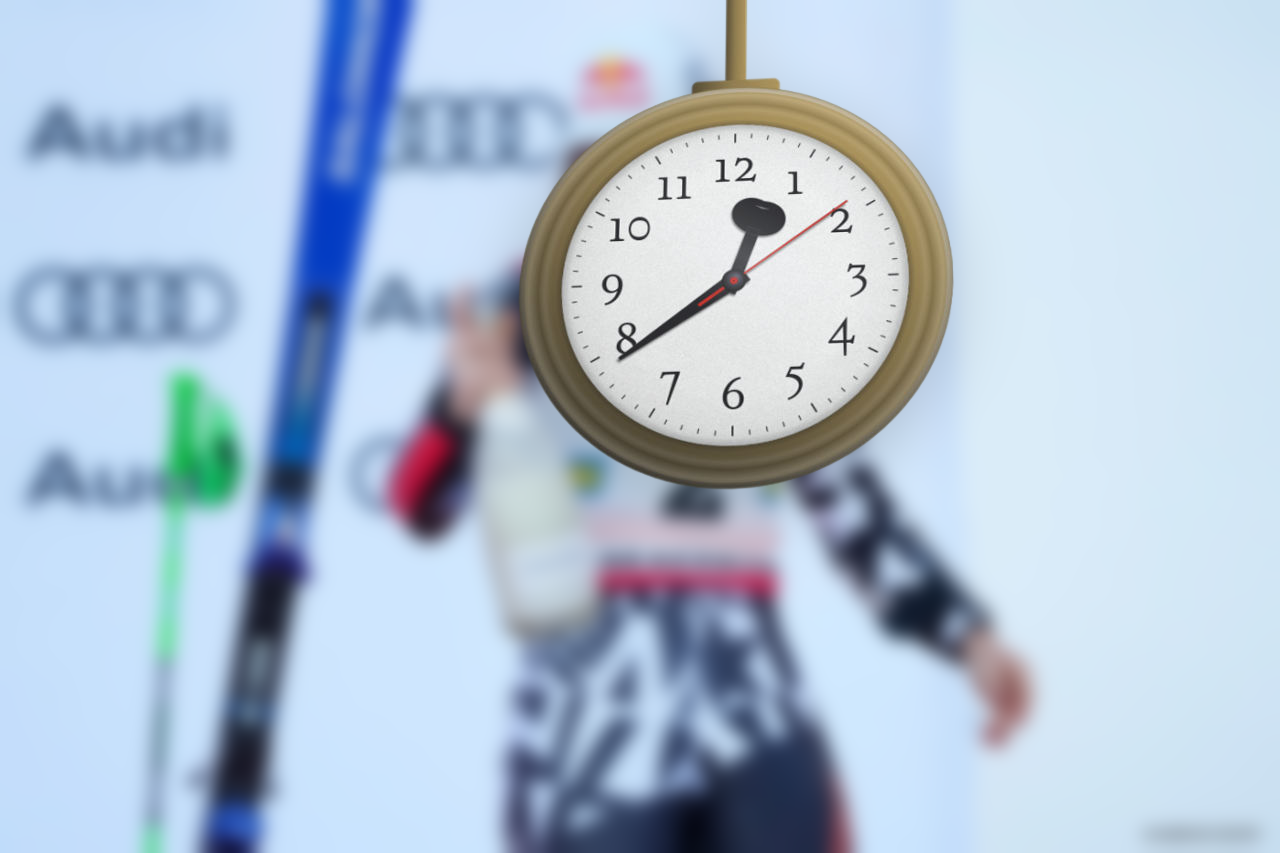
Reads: 12.39.09
